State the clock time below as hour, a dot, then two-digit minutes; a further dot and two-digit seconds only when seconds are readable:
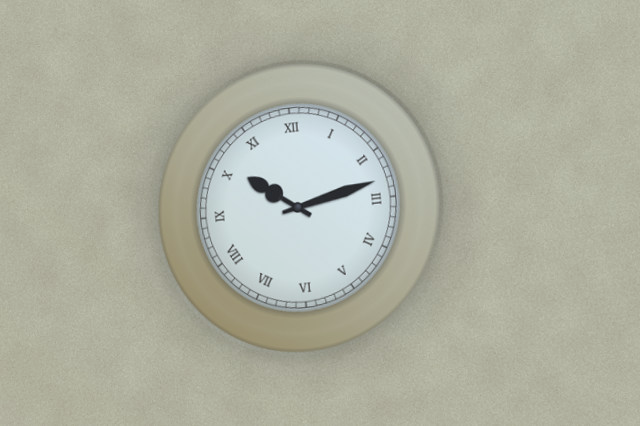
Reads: 10.13
